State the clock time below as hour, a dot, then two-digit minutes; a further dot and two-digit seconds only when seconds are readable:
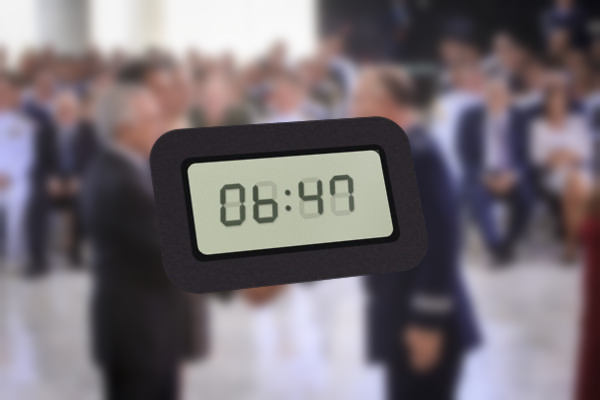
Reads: 6.47
